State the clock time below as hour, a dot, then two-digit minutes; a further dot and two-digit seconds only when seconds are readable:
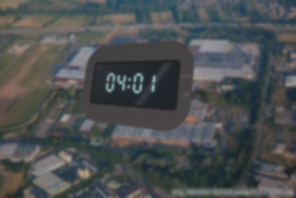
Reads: 4.01
